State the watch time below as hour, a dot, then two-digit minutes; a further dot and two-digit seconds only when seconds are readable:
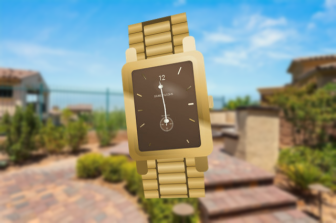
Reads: 5.59
